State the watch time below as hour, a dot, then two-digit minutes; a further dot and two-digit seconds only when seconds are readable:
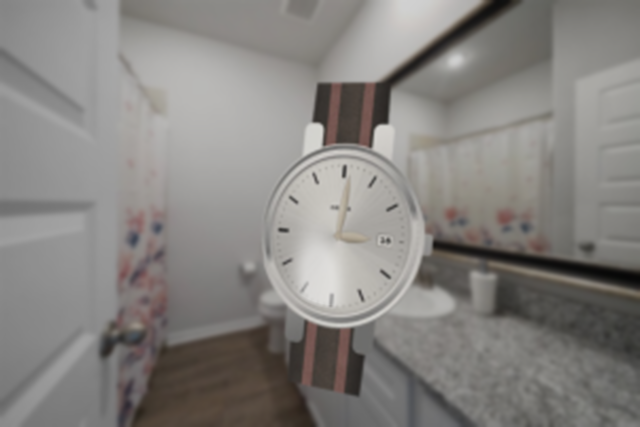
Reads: 3.01
